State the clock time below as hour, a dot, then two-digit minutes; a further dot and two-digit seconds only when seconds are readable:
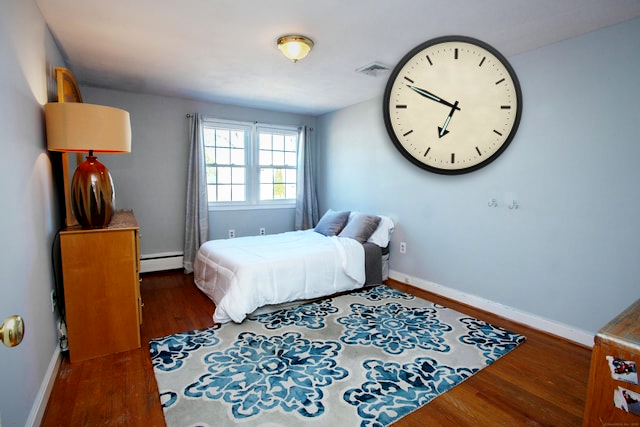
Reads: 6.49
